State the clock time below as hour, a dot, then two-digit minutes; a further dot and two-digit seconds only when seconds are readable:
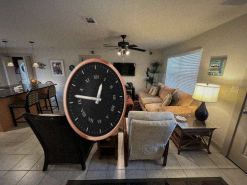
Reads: 12.47
